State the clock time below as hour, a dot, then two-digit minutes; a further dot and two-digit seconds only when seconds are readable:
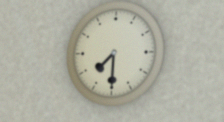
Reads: 7.30
